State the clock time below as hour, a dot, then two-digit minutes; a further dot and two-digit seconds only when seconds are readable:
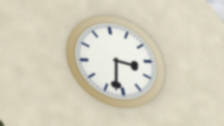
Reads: 3.32
